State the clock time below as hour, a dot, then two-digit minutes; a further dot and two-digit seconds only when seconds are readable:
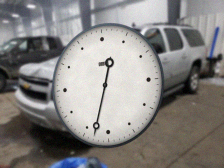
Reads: 12.33
